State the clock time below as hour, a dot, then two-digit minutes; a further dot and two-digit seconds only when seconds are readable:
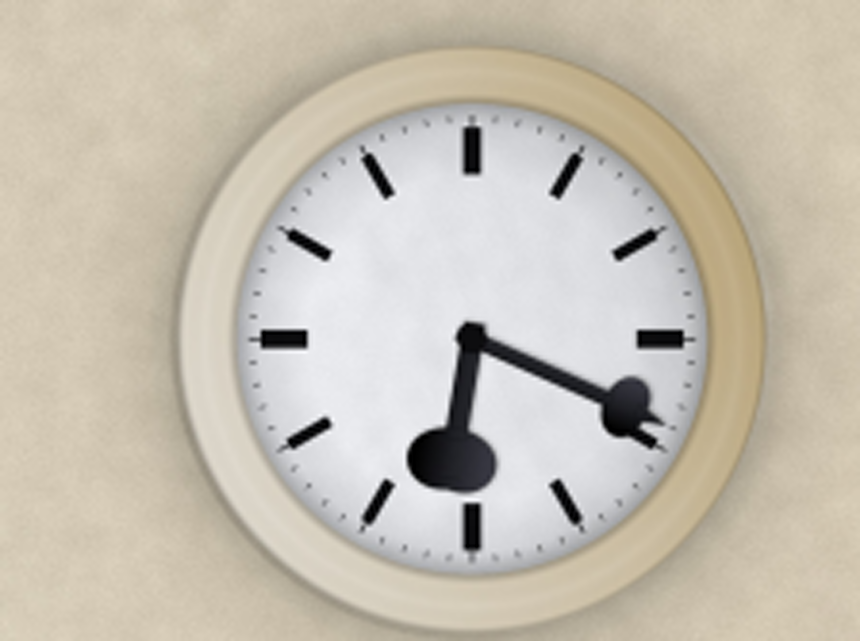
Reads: 6.19
